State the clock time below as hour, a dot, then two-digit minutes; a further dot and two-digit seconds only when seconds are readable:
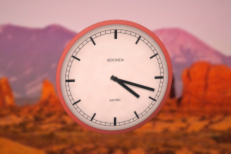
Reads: 4.18
